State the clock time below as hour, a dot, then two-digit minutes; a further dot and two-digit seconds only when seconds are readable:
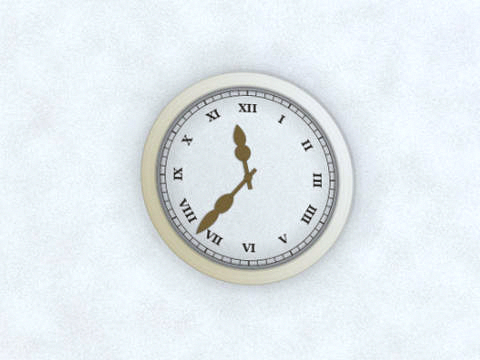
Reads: 11.37
